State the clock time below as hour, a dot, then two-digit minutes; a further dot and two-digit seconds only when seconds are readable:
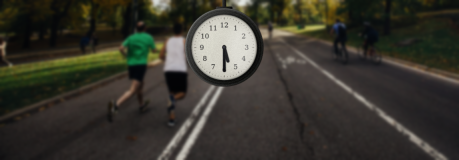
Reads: 5.30
